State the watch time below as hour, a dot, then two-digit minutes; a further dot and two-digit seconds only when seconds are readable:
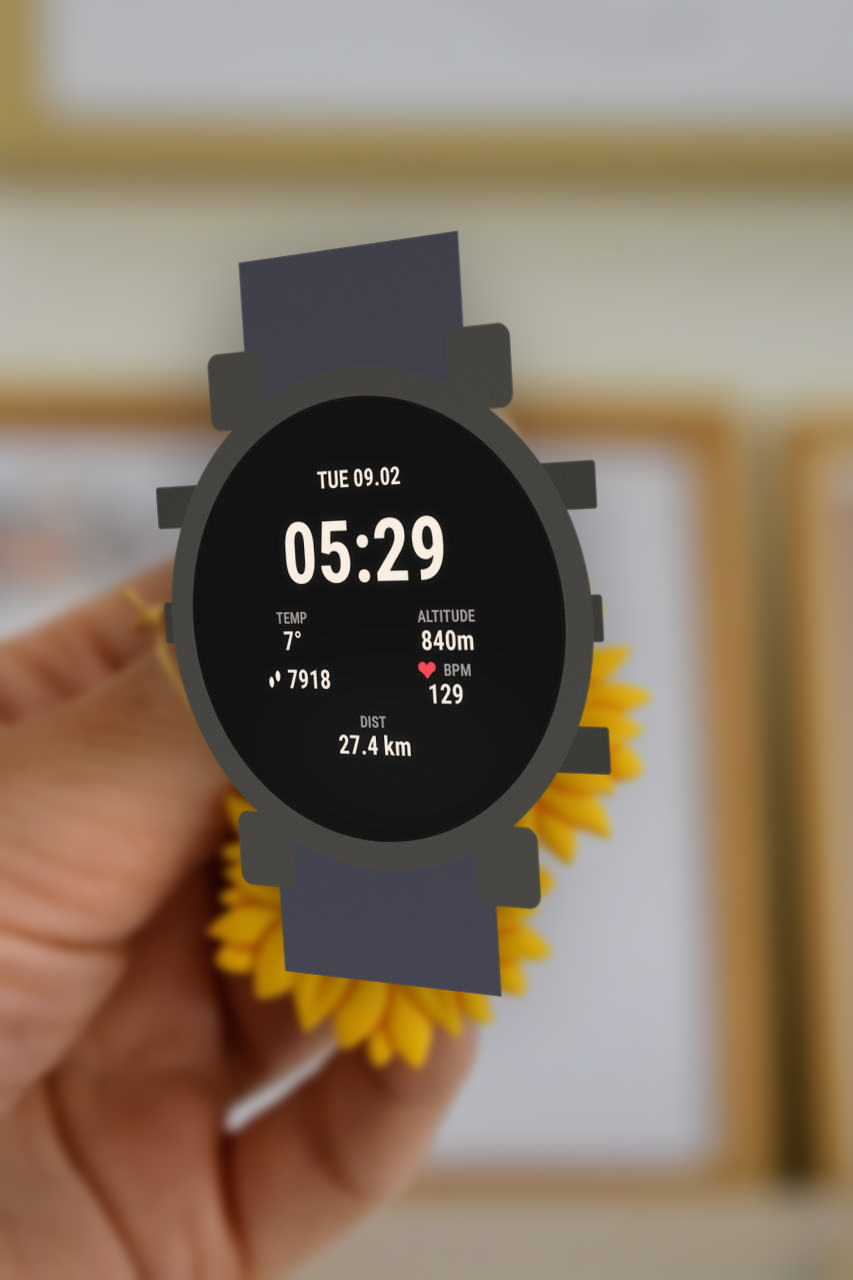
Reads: 5.29
